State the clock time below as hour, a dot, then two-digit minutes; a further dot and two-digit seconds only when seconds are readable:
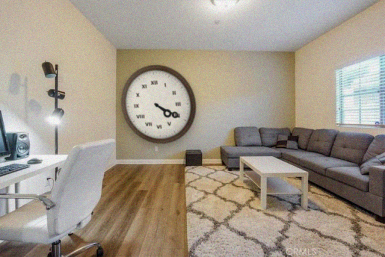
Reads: 4.20
